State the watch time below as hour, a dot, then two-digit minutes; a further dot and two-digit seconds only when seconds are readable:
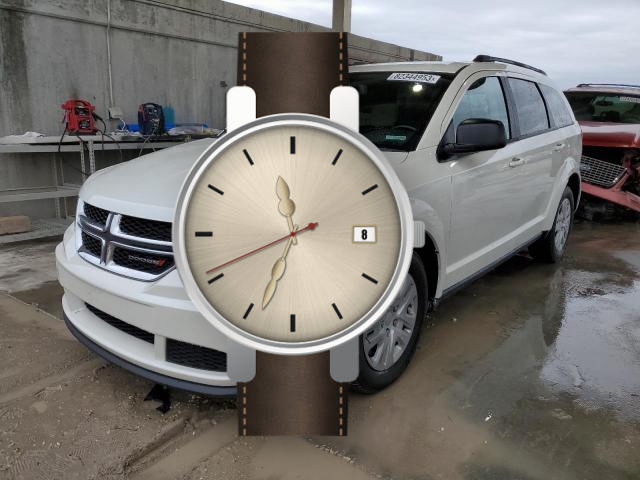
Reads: 11.33.41
